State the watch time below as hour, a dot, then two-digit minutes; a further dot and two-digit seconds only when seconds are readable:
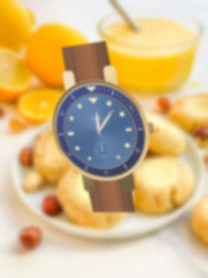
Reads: 12.07
